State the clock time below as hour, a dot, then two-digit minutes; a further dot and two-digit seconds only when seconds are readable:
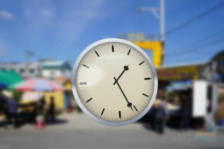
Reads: 1.26
